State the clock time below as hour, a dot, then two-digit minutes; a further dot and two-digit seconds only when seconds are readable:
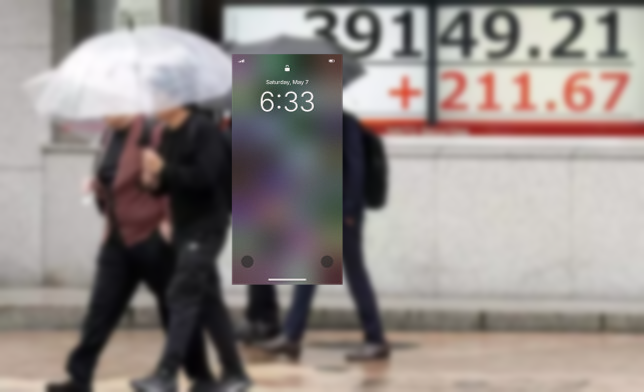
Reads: 6.33
